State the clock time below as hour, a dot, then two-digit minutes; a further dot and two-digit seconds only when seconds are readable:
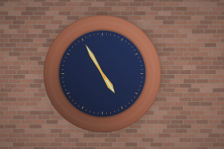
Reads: 4.55
